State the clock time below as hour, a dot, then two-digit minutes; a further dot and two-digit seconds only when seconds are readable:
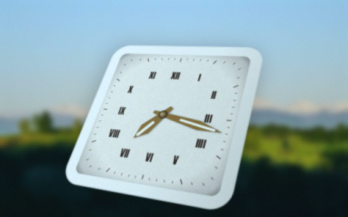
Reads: 7.17
